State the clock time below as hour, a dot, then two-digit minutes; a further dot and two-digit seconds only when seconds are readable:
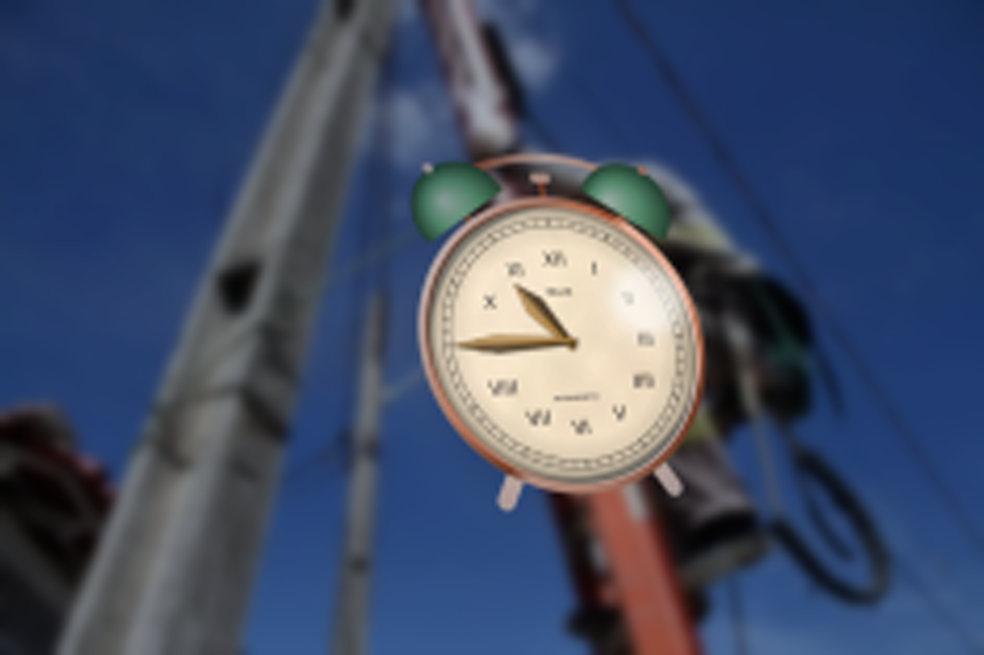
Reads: 10.45
